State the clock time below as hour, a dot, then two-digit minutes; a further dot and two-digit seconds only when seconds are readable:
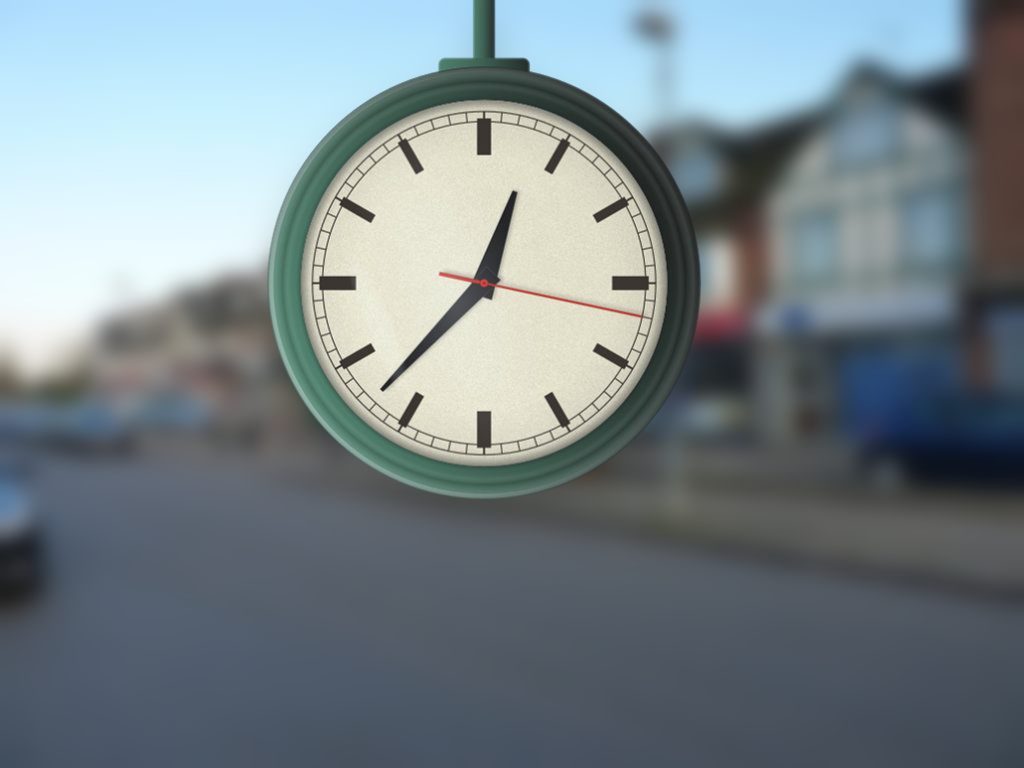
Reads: 12.37.17
